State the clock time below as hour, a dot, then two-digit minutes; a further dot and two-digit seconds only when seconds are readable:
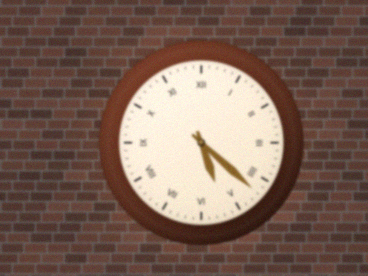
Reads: 5.22
